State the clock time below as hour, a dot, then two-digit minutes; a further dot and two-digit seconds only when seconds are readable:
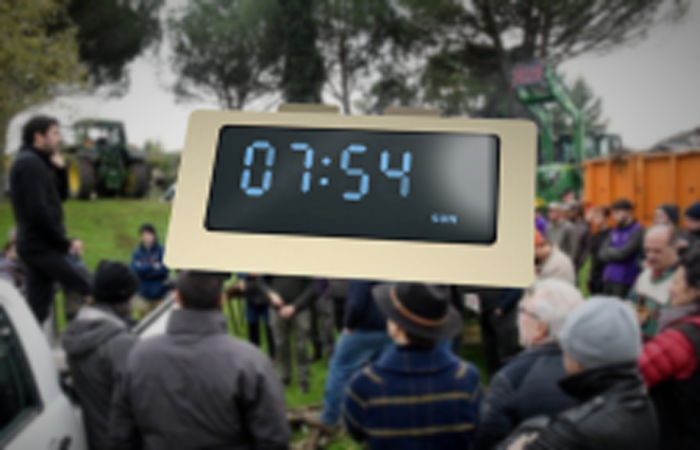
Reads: 7.54
